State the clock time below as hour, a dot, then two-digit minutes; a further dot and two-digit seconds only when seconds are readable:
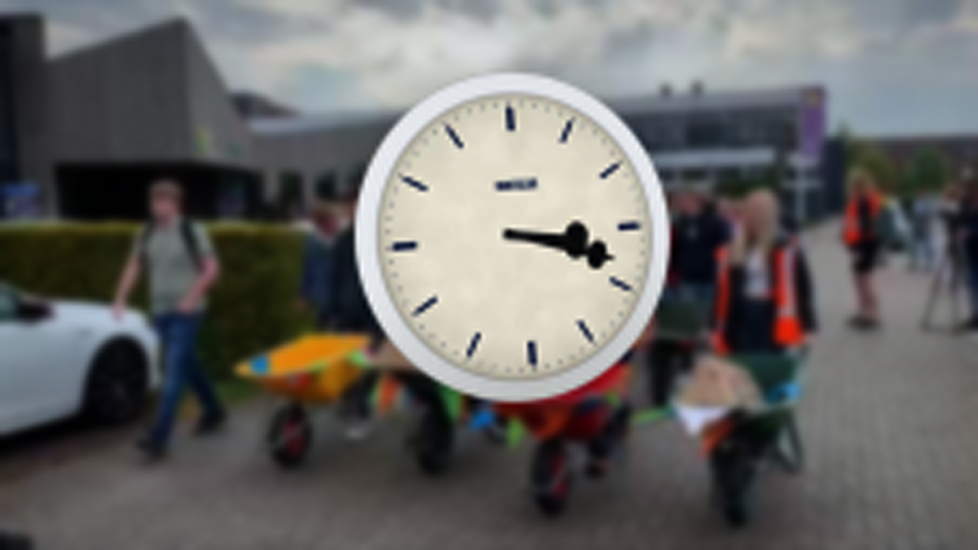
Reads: 3.18
